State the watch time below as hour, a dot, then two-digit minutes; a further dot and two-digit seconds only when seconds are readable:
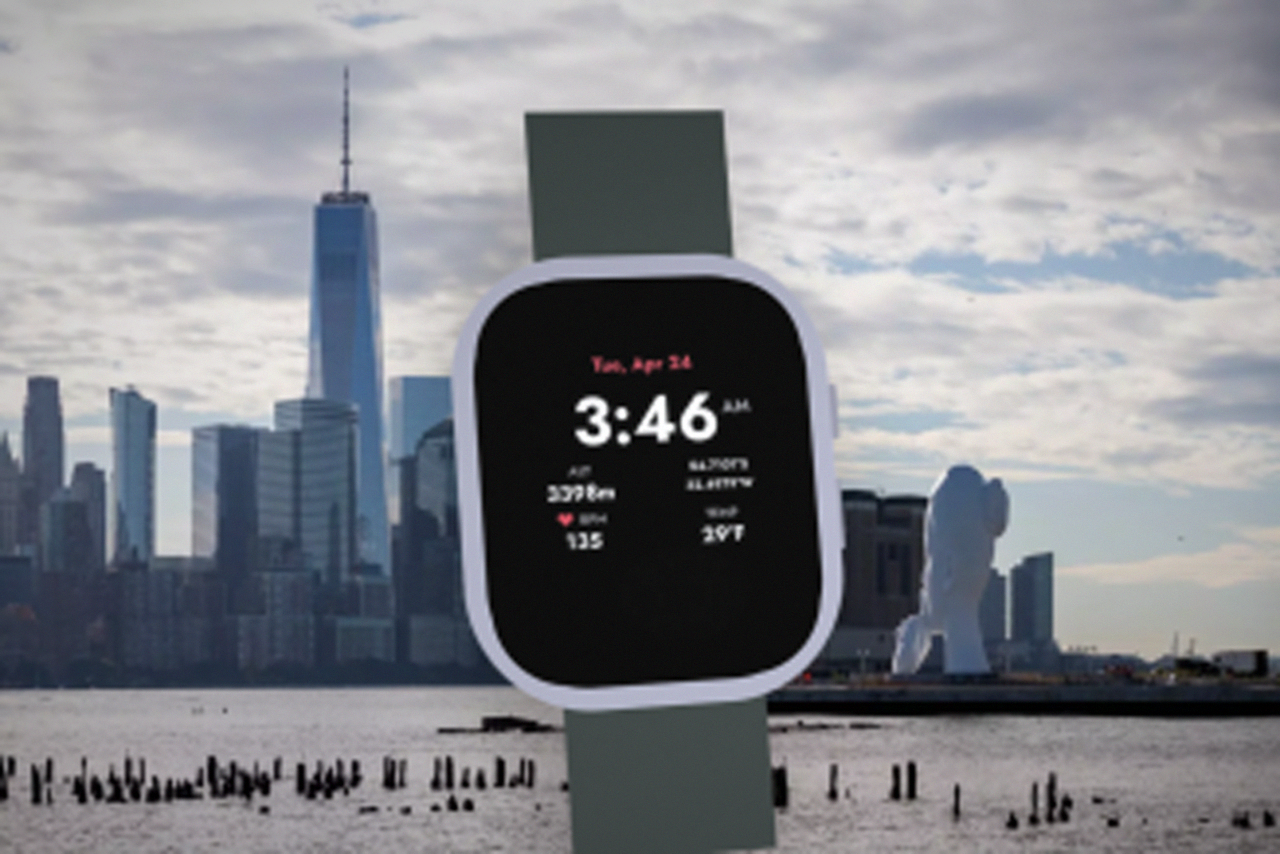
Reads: 3.46
